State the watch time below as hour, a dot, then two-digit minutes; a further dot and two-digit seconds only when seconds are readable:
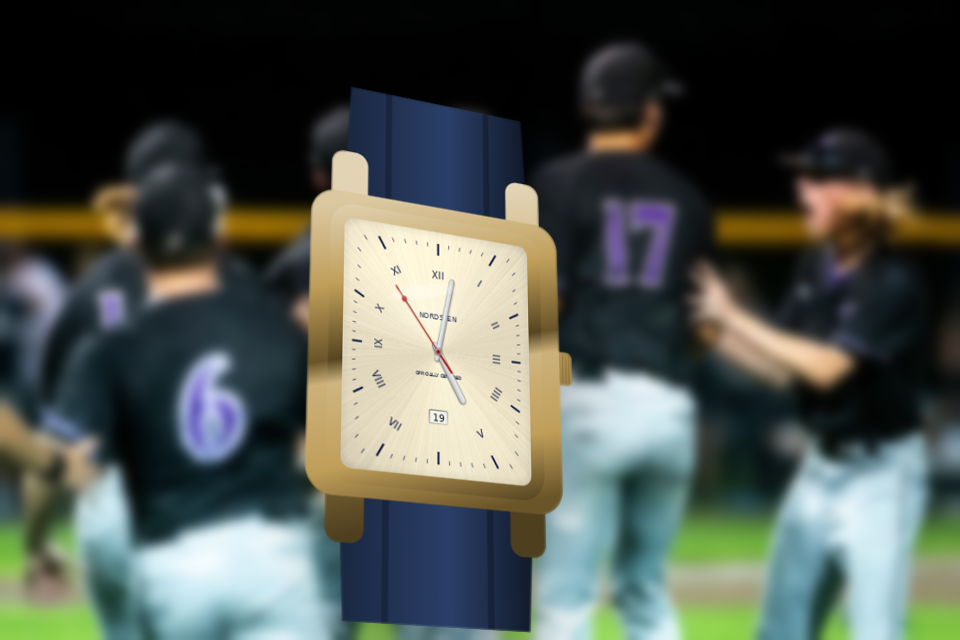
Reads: 5.01.54
